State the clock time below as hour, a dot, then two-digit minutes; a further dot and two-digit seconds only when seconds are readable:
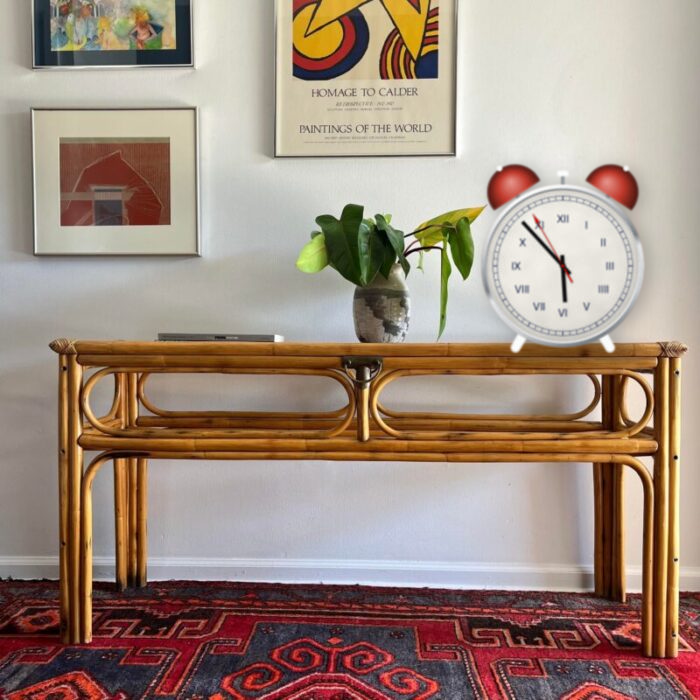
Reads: 5.52.55
